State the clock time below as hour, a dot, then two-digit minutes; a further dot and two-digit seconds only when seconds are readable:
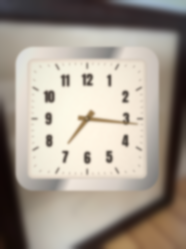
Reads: 7.16
